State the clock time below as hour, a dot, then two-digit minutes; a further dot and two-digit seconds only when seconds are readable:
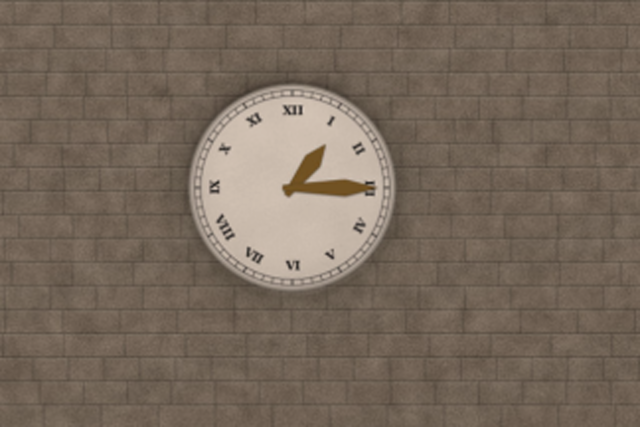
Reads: 1.15
